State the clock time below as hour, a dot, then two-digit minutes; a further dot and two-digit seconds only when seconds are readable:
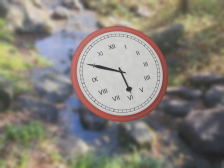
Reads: 5.50
